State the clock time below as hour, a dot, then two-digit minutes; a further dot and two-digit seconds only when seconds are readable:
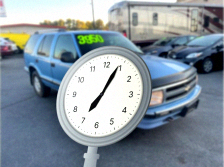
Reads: 7.04
